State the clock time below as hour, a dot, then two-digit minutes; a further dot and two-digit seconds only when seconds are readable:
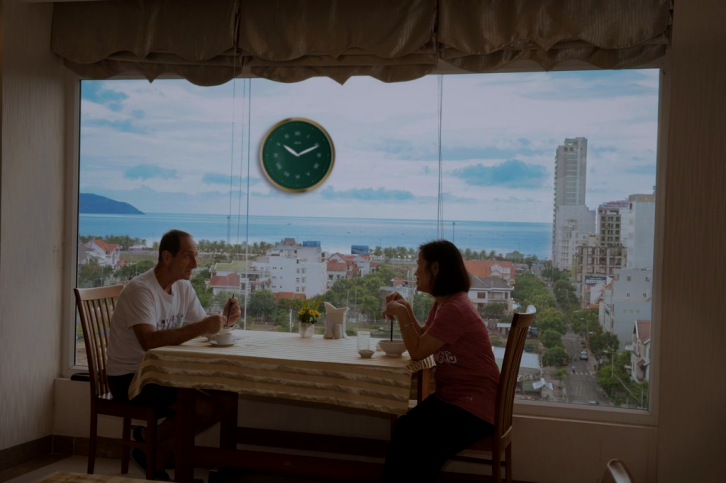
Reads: 10.11
